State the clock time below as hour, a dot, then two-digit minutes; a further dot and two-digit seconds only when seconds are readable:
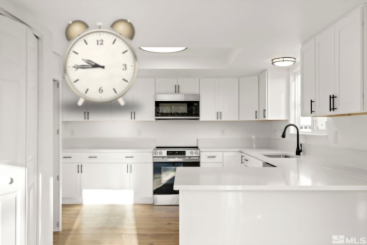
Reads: 9.45
